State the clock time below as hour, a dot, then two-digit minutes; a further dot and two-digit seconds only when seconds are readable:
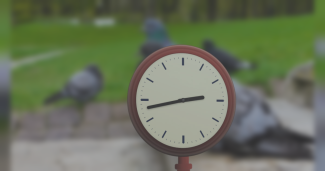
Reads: 2.43
